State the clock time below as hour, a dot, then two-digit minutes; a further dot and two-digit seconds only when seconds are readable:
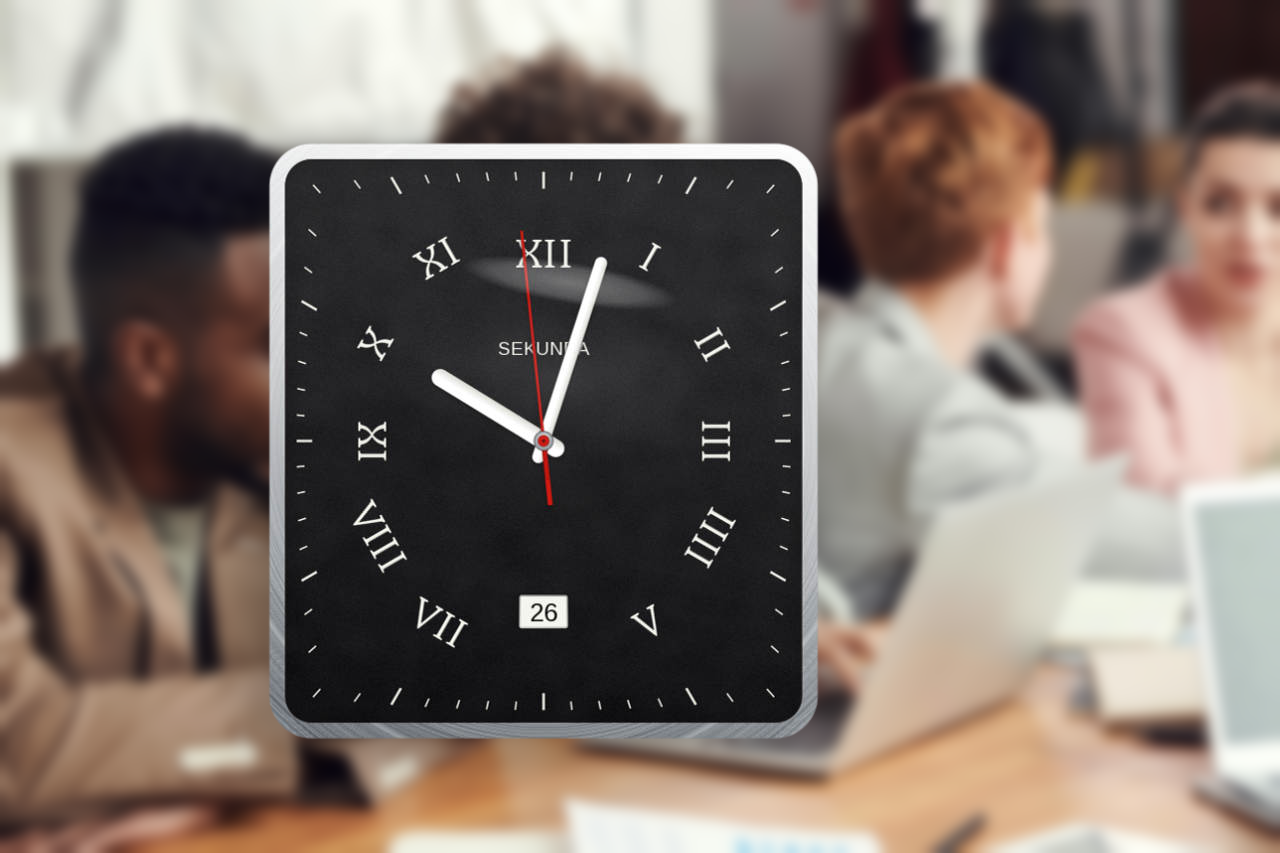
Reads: 10.02.59
